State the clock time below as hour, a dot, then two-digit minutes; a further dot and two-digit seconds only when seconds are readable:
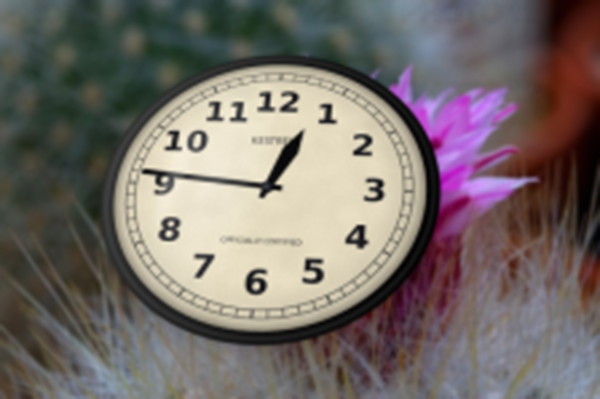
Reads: 12.46
